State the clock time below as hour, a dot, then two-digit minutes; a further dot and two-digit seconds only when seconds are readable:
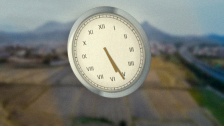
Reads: 5.26
